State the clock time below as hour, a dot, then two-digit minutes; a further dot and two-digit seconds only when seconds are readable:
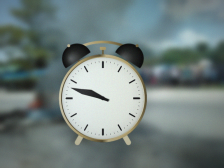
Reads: 9.48
